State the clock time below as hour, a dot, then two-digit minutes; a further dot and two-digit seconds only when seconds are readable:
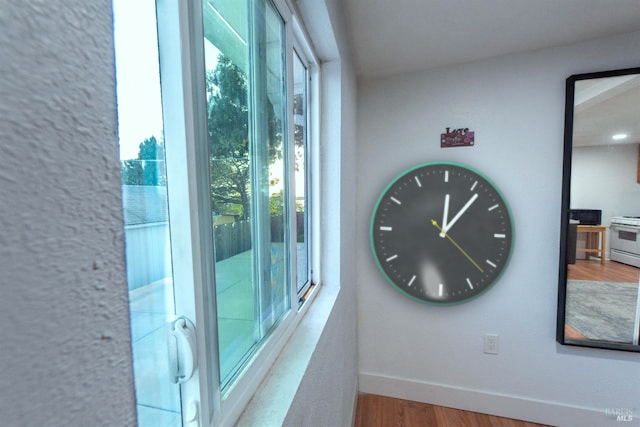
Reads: 12.06.22
